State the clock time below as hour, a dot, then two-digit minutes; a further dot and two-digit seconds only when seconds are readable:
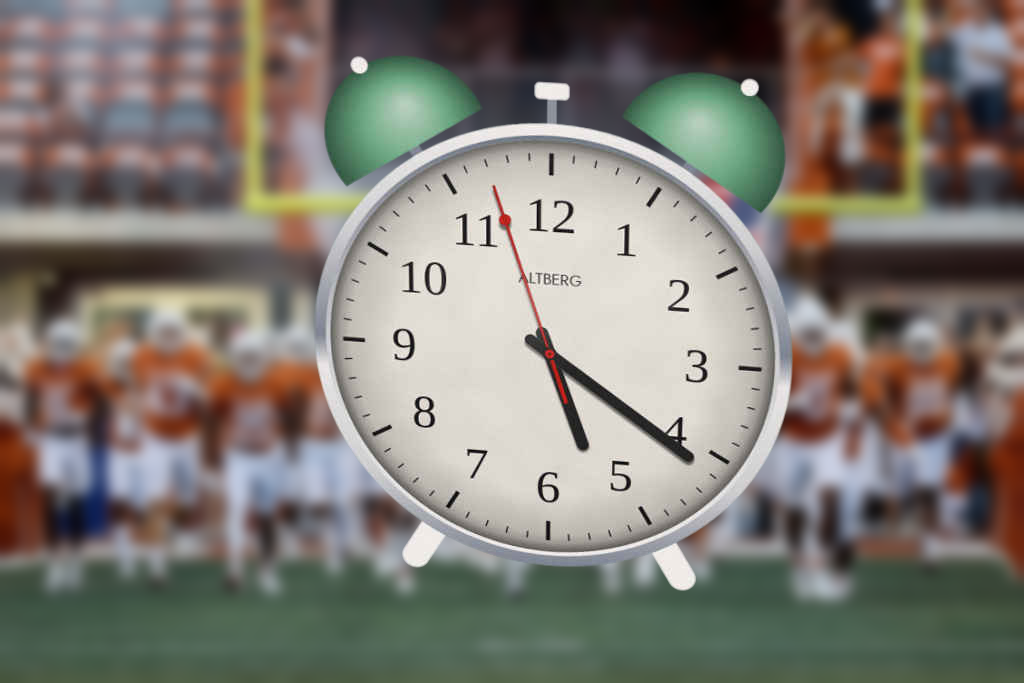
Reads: 5.20.57
